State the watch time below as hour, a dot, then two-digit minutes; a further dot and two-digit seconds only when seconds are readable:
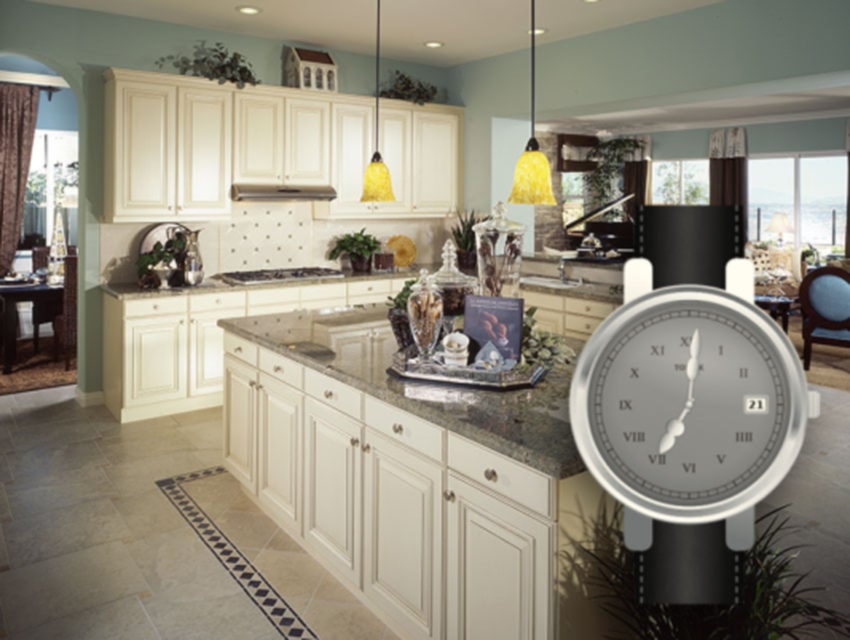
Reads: 7.01
